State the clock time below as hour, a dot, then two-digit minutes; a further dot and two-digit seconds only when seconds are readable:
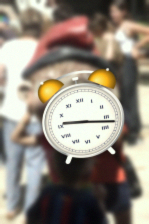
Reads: 9.17
